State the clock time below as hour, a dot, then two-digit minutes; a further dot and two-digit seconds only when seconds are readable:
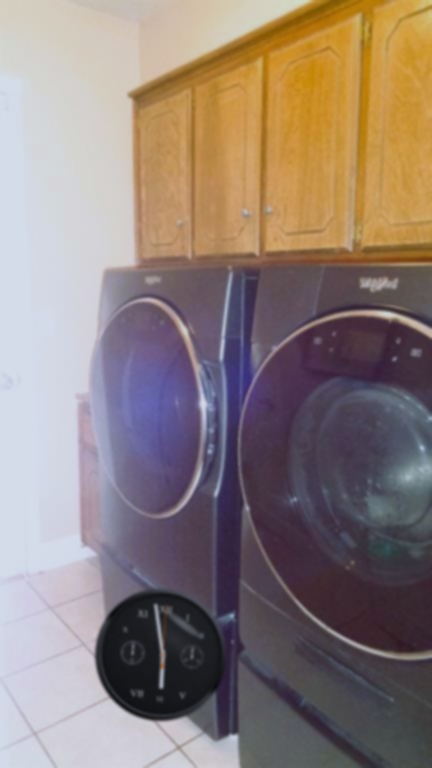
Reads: 5.58
